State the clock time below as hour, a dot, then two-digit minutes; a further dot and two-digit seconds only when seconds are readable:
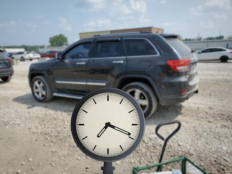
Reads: 7.19
